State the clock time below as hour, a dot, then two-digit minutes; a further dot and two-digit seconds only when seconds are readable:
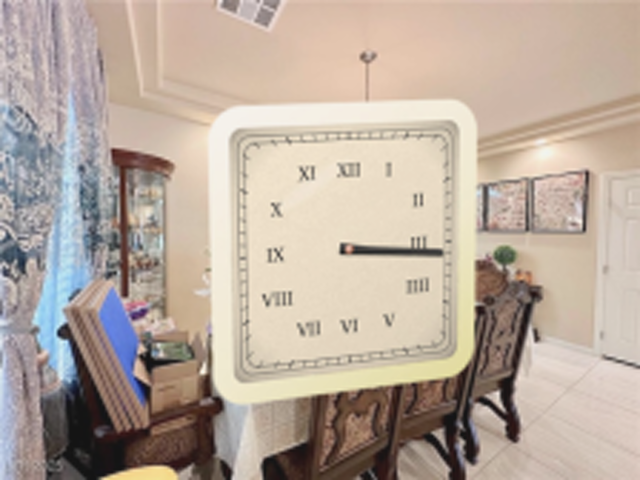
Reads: 3.16
